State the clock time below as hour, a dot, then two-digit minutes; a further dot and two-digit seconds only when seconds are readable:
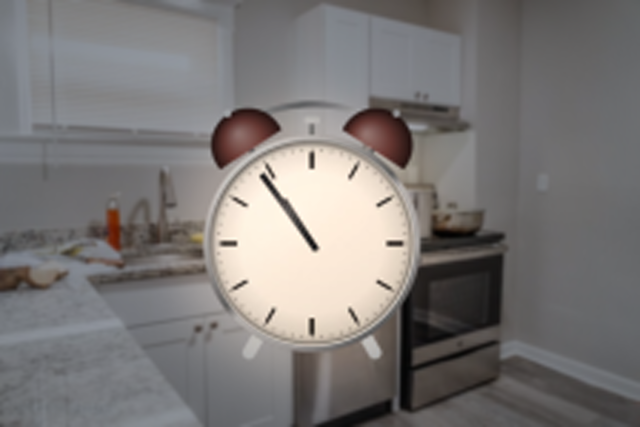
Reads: 10.54
